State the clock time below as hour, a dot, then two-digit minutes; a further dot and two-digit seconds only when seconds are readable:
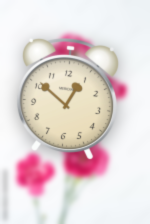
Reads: 12.51
